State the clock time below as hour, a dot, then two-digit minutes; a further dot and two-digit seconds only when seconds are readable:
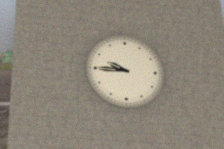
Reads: 9.45
